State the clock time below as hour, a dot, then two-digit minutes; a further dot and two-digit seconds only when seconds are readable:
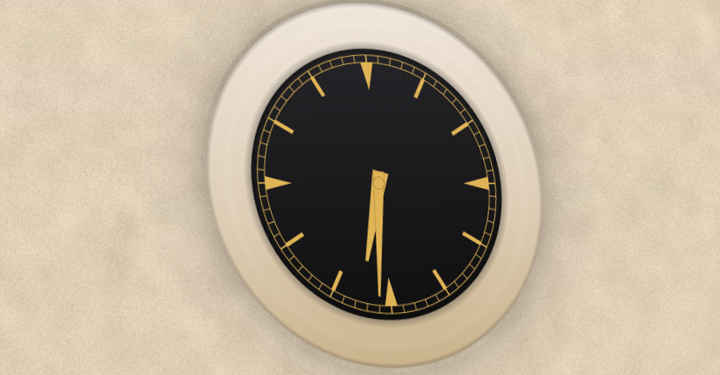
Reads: 6.31
